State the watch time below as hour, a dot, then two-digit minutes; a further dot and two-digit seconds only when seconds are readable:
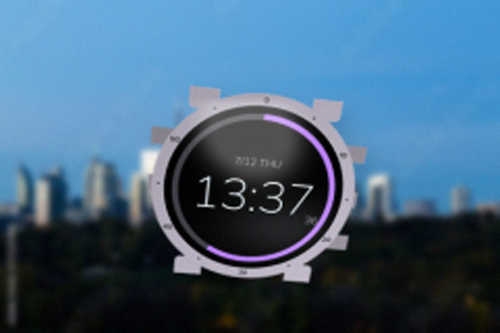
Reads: 13.37
